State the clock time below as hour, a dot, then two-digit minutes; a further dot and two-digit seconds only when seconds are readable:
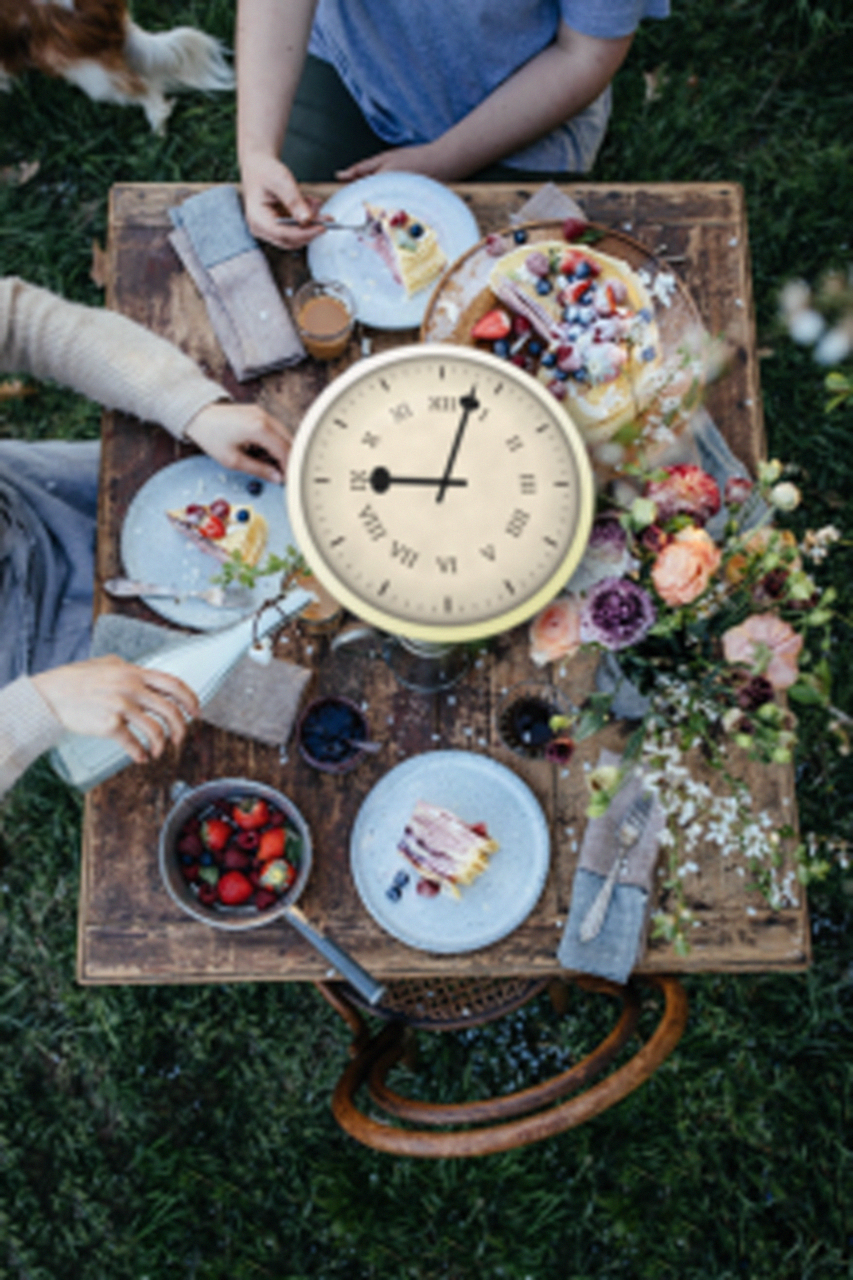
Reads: 9.03
